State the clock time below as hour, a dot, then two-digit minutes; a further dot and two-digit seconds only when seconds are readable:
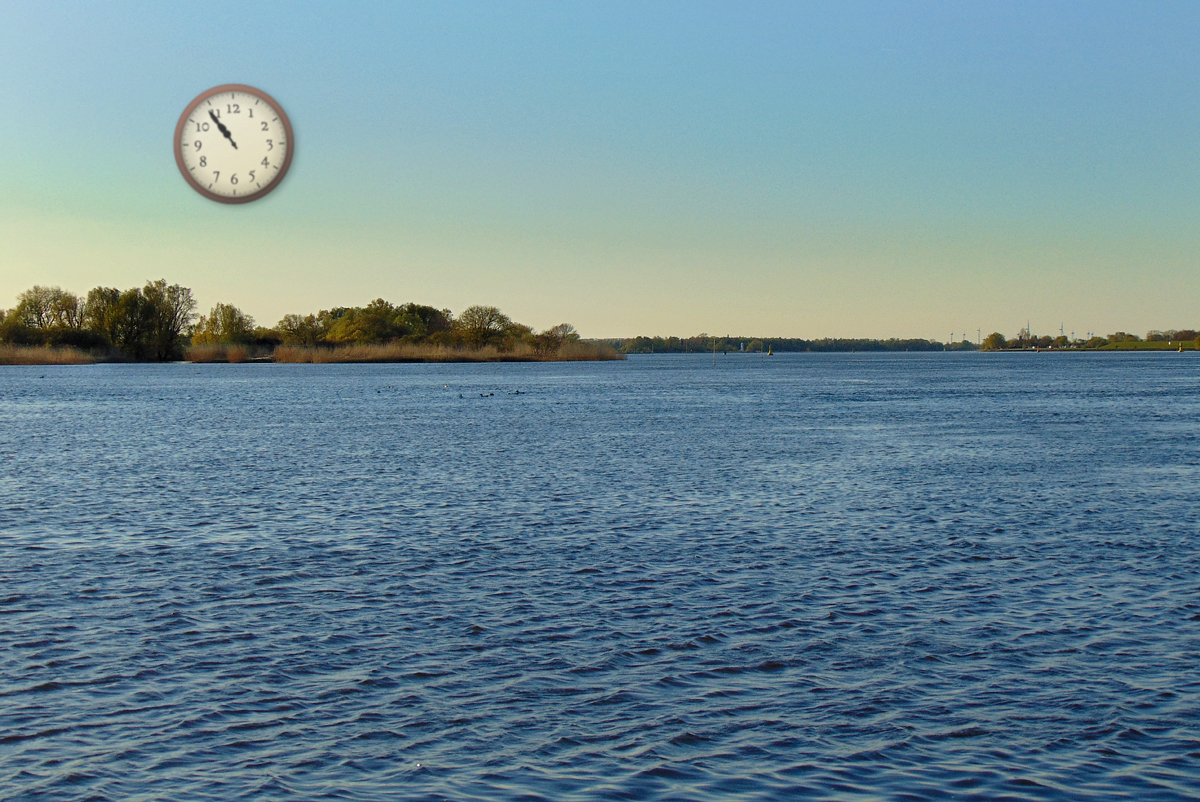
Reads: 10.54
